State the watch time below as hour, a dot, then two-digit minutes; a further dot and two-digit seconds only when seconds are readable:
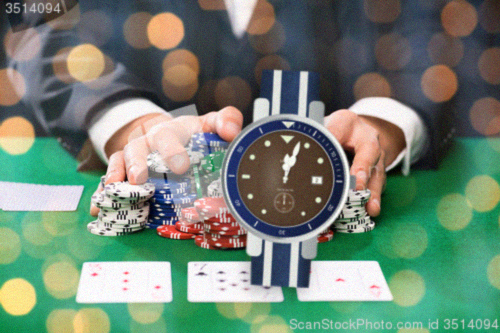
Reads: 12.03
